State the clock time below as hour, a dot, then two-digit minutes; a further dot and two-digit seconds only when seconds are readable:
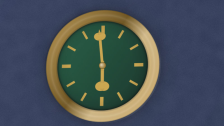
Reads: 5.59
